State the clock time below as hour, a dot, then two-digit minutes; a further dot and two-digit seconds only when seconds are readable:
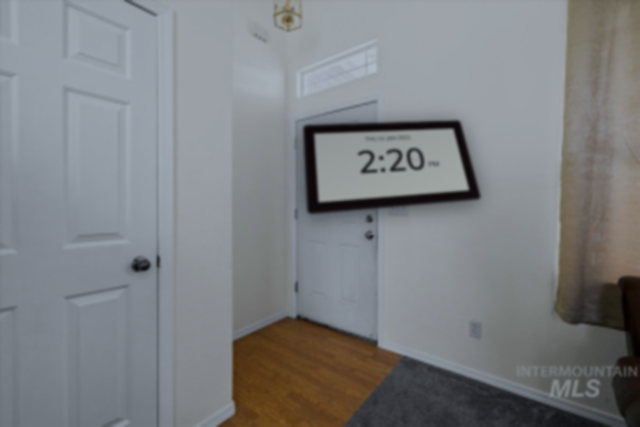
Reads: 2.20
